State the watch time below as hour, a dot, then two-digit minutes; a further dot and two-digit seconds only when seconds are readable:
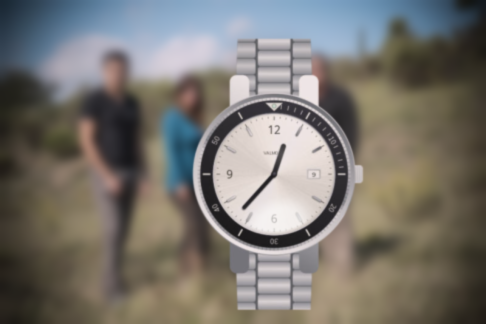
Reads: 12.37
